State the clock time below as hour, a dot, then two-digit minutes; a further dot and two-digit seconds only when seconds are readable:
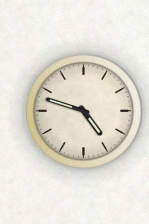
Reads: 4.48
